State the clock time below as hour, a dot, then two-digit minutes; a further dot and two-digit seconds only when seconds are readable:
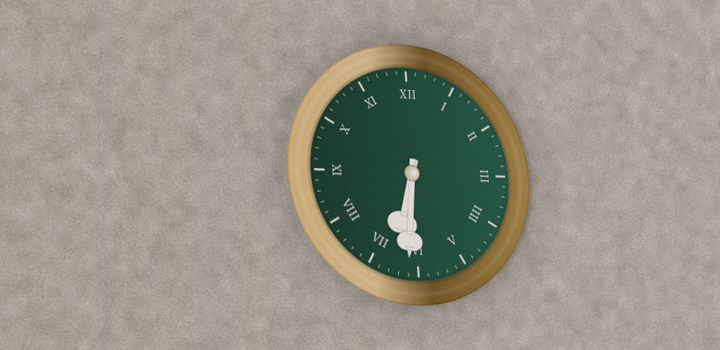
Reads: 6.31
